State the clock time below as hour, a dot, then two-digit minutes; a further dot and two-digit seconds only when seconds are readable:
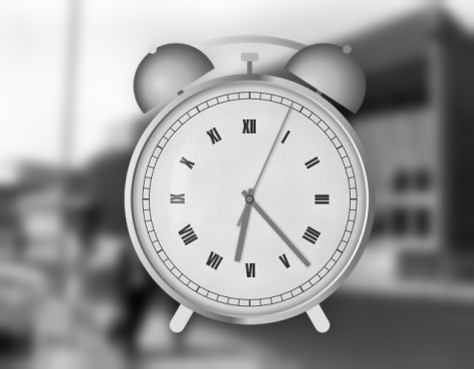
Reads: 6.23.04
